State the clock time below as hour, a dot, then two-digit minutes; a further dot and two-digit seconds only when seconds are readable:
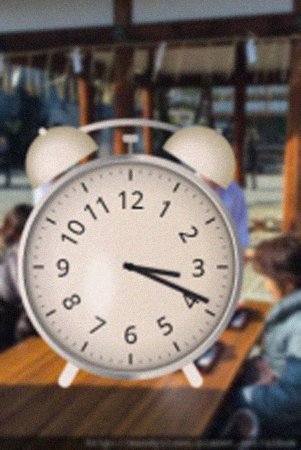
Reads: 3.19
